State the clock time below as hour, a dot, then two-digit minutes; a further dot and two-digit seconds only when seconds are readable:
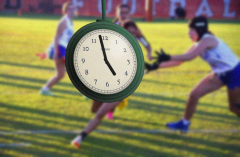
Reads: 4.58
